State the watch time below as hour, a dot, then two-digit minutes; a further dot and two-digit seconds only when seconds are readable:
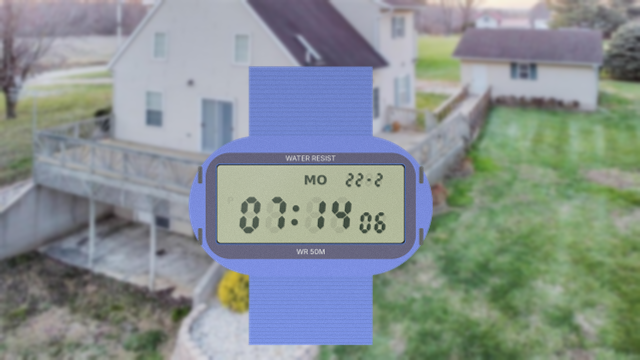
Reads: 7.14.06
